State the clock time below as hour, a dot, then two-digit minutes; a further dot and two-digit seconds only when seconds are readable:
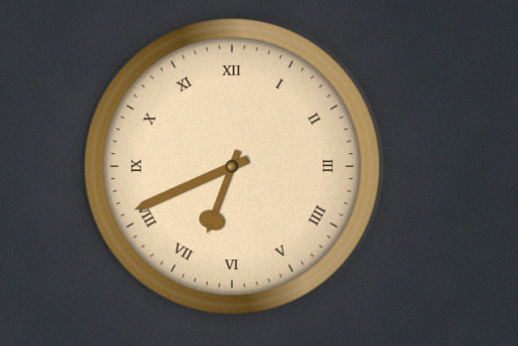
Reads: 6.41
